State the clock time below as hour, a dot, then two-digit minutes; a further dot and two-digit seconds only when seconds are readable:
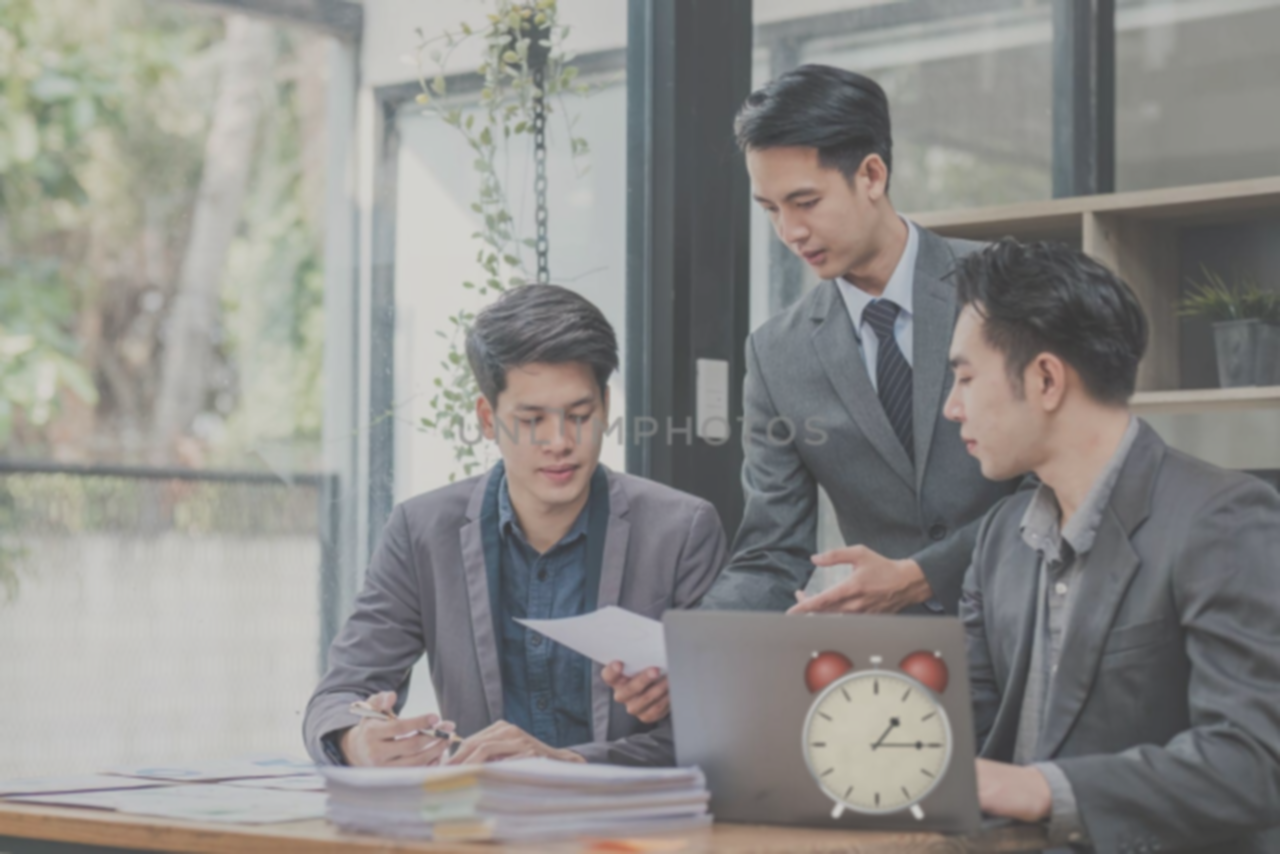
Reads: 1.15
